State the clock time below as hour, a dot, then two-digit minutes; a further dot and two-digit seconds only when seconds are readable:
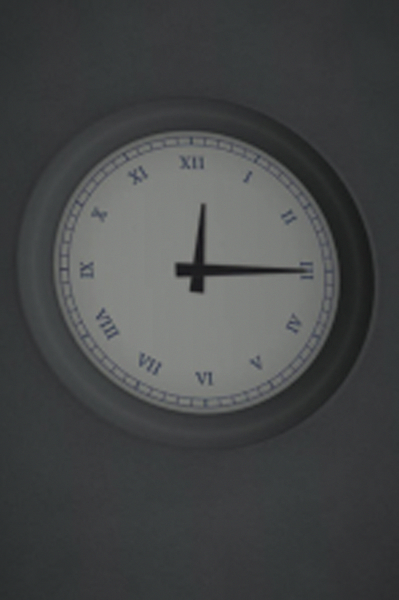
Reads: 12.15
